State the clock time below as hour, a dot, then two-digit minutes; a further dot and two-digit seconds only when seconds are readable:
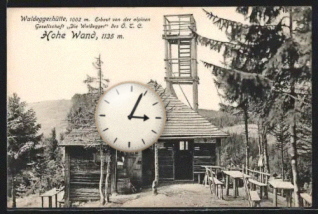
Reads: 3.04
